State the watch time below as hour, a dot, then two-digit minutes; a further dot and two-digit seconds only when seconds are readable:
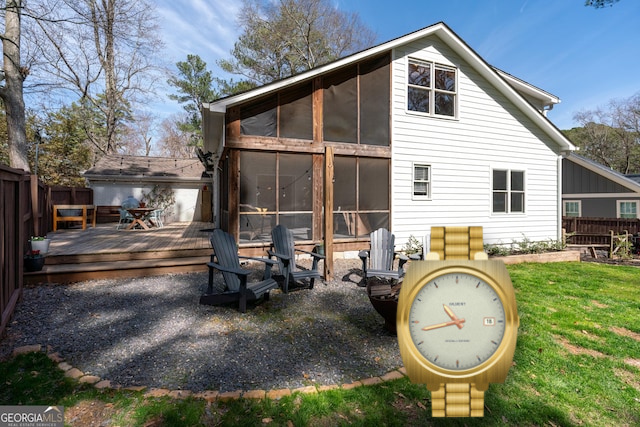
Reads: 10.43
